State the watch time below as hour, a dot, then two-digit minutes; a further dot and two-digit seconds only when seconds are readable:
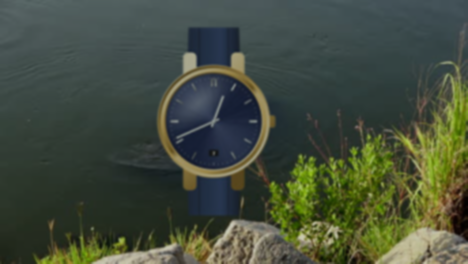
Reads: 12.41
